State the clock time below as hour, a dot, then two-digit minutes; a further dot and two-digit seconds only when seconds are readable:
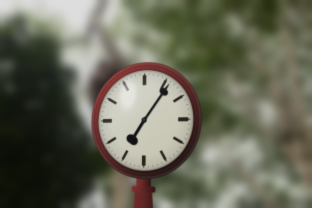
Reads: 7.06
